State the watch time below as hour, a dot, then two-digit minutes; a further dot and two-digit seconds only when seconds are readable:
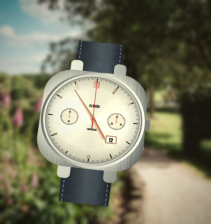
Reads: 4.54
